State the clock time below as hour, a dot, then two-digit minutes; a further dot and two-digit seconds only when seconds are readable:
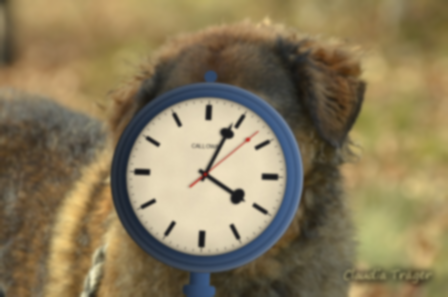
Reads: 4.04.08
